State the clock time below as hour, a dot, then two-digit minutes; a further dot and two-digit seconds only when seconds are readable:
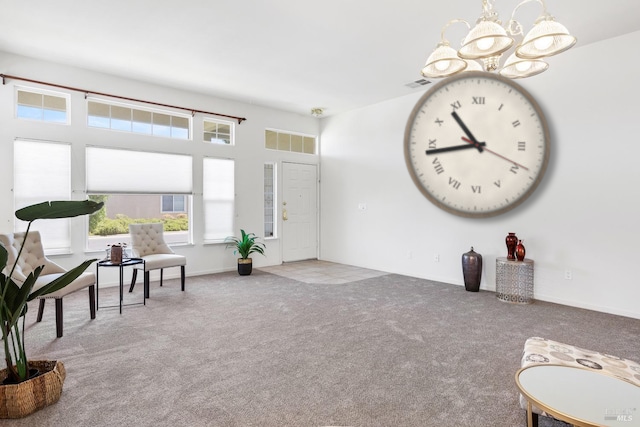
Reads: 10.43.19
